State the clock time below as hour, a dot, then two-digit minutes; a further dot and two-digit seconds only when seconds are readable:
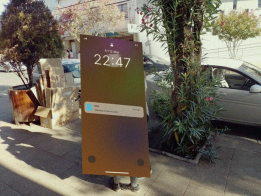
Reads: 22.47
